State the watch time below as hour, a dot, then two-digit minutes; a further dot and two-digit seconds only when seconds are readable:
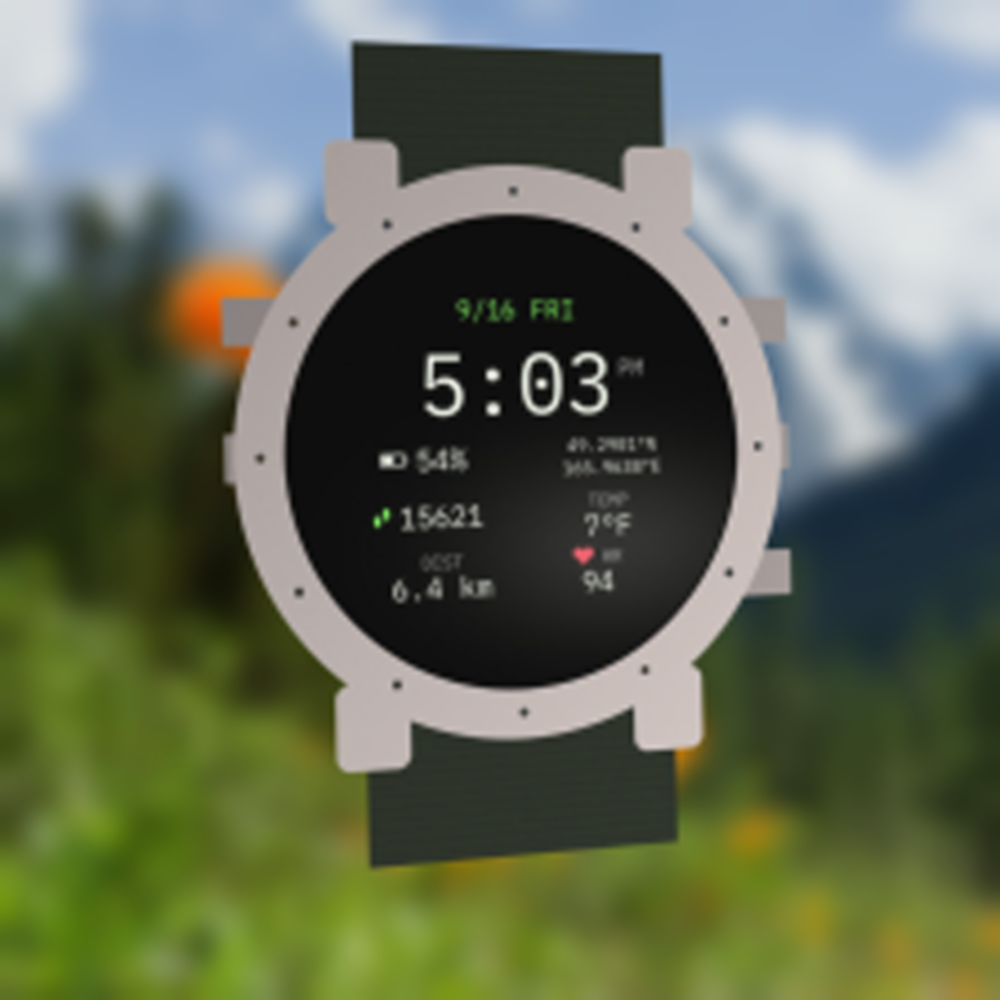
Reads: 5.03
